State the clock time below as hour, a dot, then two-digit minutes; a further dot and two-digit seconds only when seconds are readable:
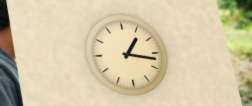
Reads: 1.17
